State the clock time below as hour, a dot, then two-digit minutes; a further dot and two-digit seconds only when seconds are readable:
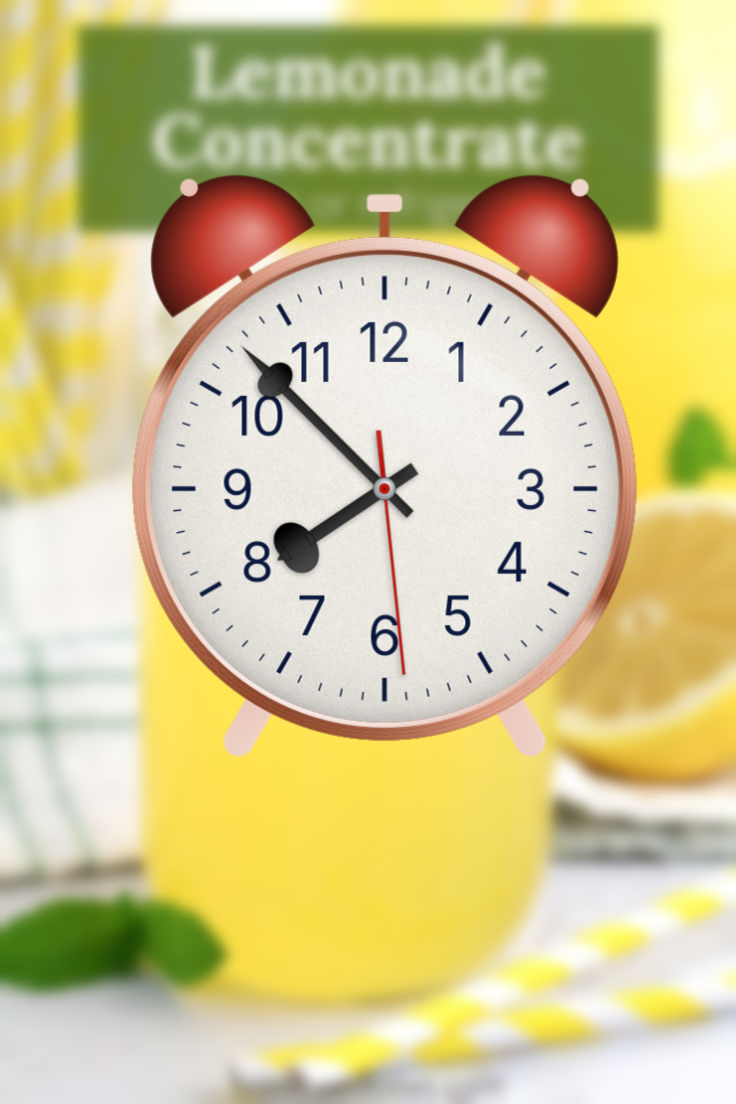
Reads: 7.52.29
